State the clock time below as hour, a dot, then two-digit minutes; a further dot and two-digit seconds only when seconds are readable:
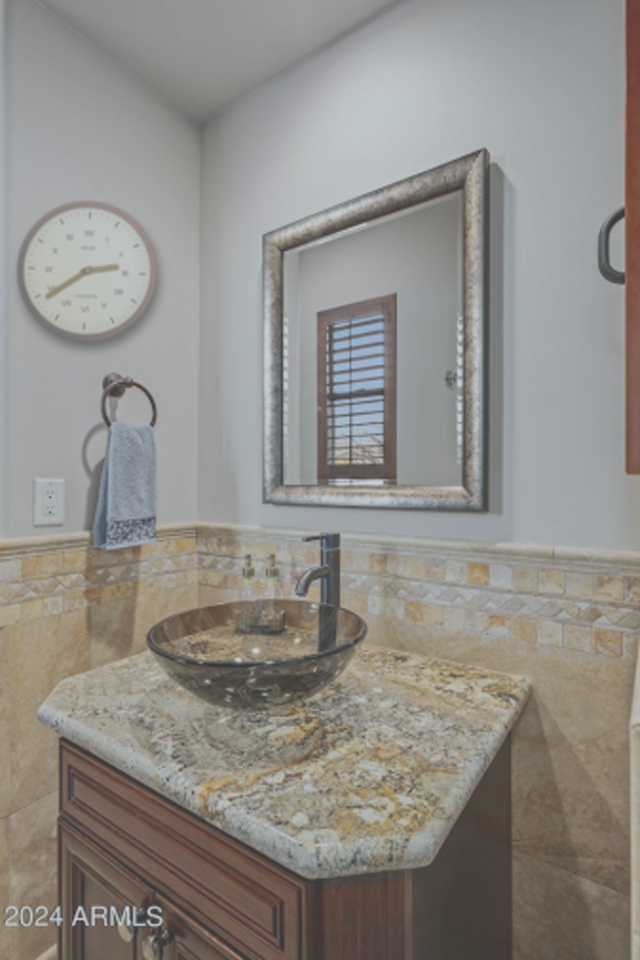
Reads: 2.39
